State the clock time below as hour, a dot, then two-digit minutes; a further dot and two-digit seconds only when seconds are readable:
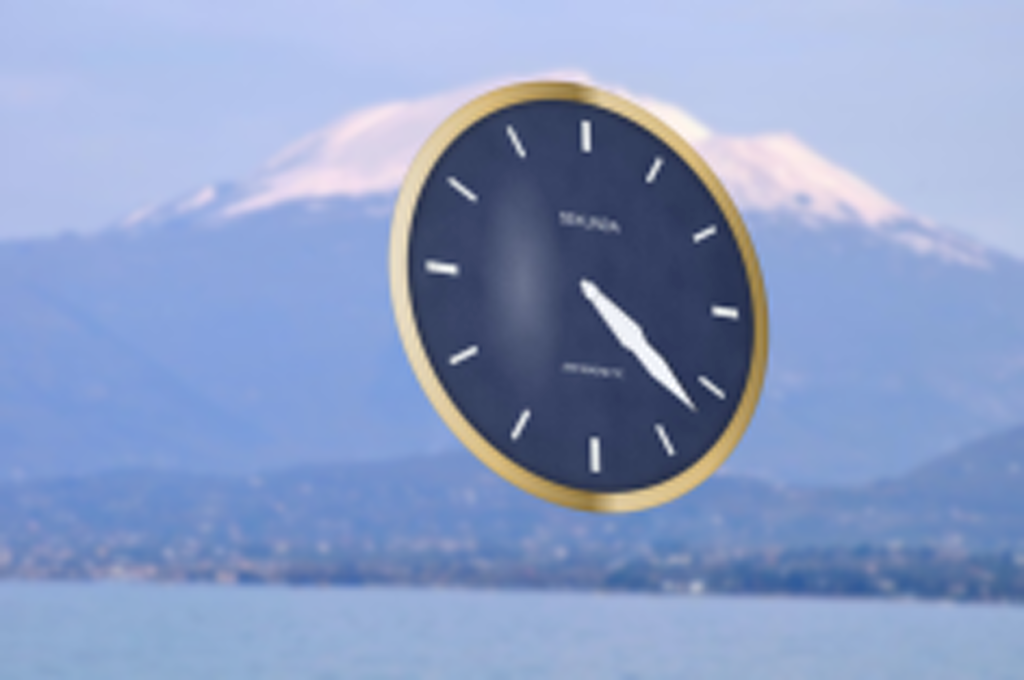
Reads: 4.22
